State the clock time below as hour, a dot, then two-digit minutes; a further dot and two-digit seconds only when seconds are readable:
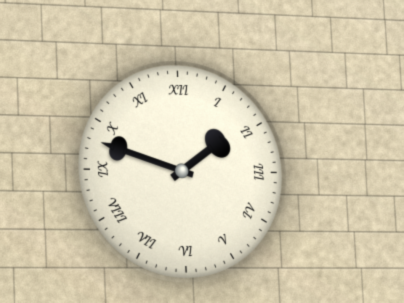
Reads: 1.48
